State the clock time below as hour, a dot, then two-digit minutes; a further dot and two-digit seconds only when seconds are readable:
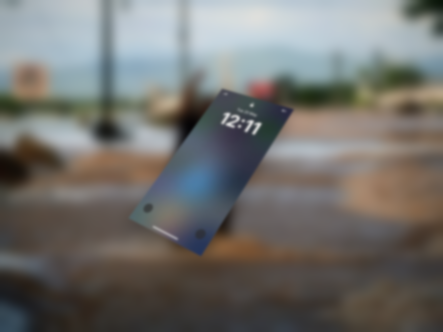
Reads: 12.11
